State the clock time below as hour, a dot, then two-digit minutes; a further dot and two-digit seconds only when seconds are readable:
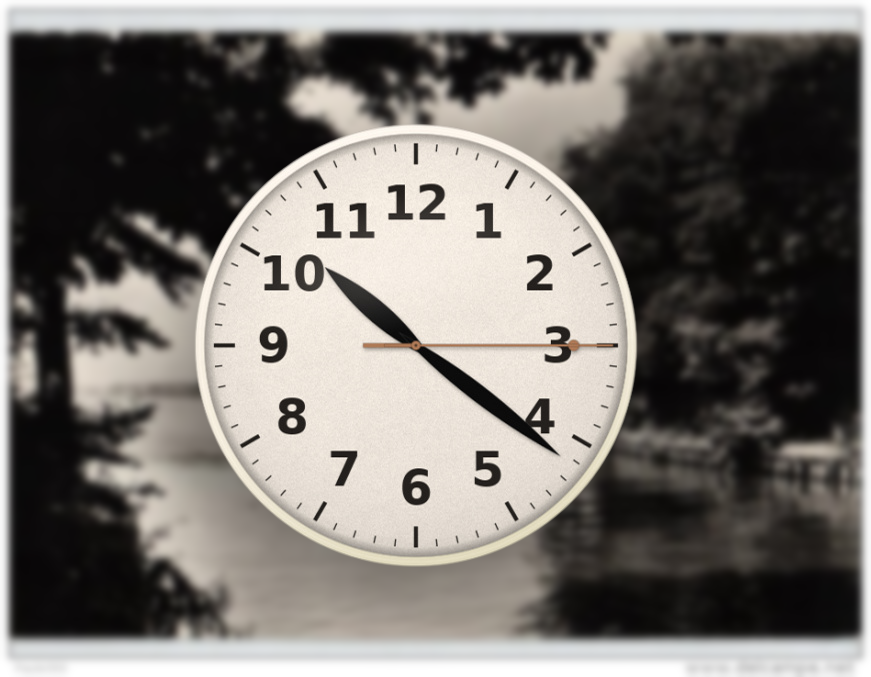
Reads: 10.21.15
